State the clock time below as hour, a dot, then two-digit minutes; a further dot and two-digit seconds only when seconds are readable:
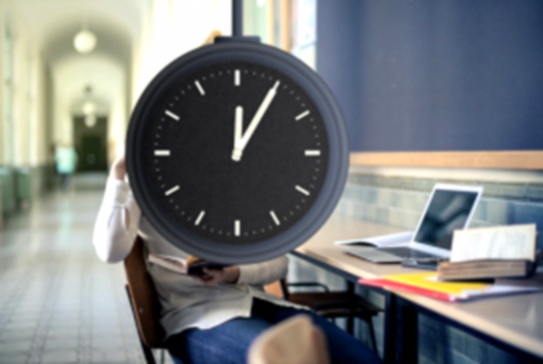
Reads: 12.05
